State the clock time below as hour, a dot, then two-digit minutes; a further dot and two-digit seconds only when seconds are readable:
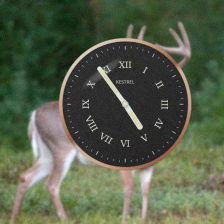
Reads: 4.54
